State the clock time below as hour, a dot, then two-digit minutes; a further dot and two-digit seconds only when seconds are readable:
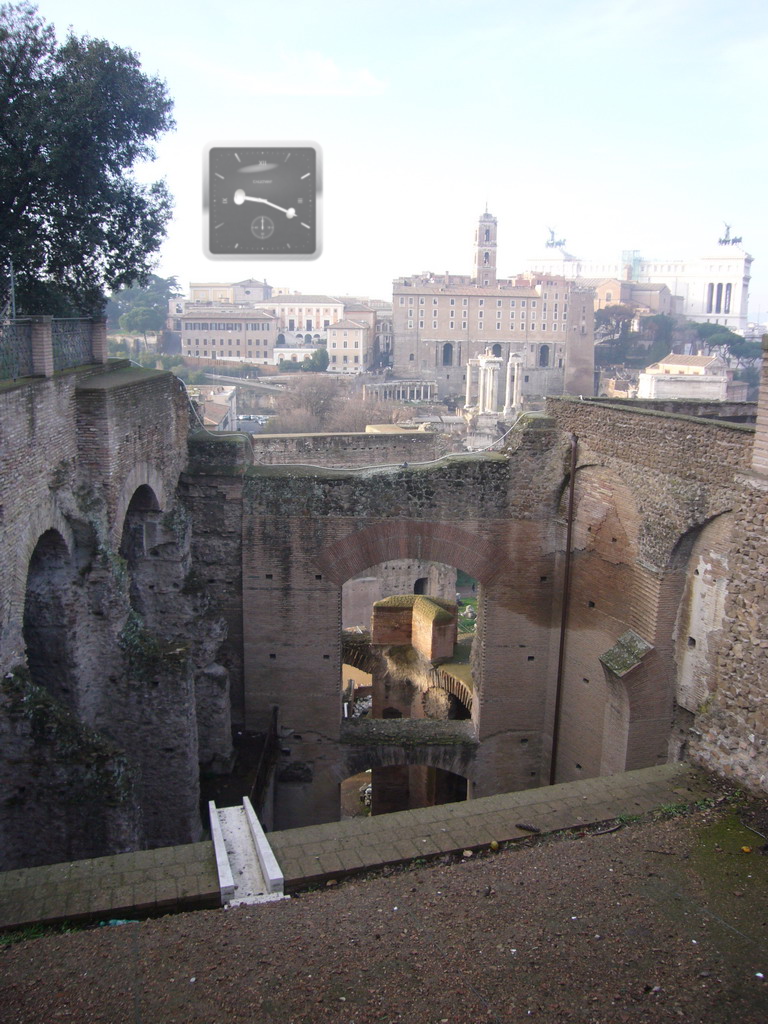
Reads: 9.19
